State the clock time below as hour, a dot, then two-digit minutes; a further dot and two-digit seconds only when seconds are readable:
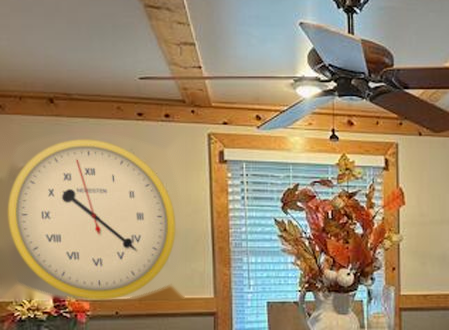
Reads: 10.21.58
